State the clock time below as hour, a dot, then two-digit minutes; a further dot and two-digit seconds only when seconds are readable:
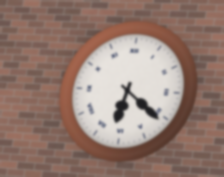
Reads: 6.21
